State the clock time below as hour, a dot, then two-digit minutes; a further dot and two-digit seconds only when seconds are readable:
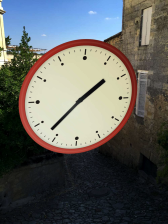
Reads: 1.37
